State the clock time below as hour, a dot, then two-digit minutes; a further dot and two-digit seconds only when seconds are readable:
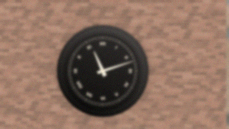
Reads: 11.12
